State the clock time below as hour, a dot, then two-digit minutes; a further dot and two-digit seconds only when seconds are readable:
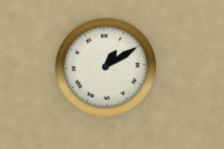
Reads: 1.10
